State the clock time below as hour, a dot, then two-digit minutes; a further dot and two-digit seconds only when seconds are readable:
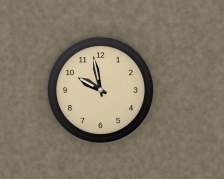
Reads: 9.58
